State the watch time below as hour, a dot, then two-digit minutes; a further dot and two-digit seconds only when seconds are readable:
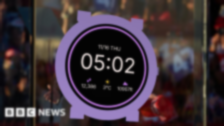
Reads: 5.02
